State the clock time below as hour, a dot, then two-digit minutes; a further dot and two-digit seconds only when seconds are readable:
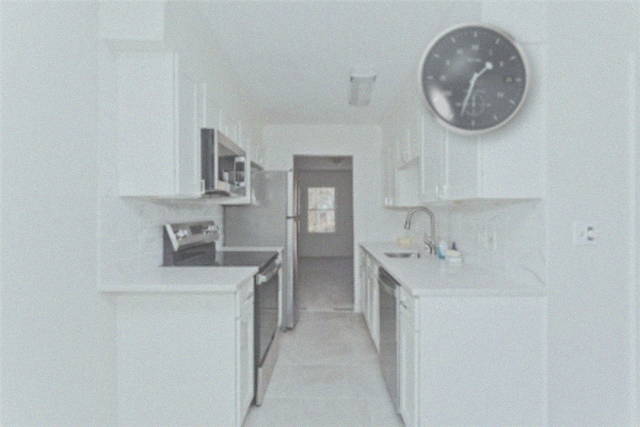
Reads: 1.33
